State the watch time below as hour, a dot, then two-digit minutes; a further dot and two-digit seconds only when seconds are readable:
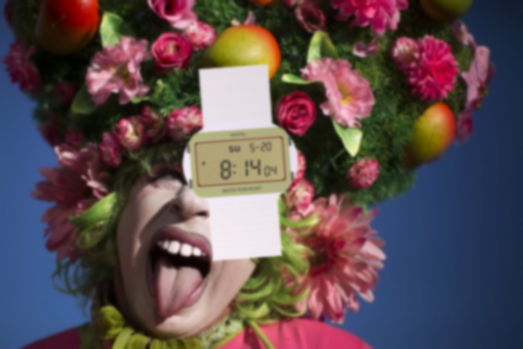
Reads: 8.14
